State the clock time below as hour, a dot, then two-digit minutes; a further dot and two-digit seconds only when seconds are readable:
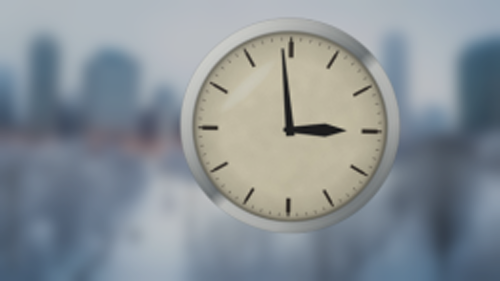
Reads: 2.59
